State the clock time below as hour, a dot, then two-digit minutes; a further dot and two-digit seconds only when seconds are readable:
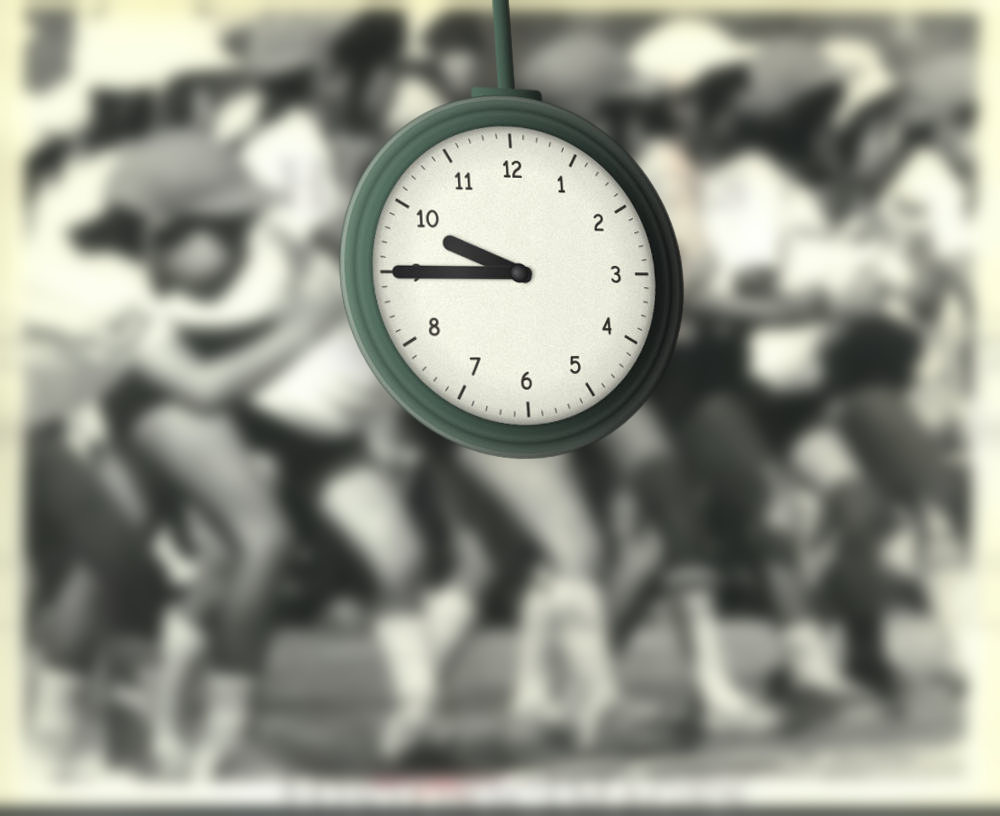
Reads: 9.45
